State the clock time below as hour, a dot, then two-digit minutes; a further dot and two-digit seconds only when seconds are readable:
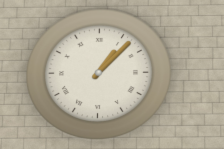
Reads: 1.07
